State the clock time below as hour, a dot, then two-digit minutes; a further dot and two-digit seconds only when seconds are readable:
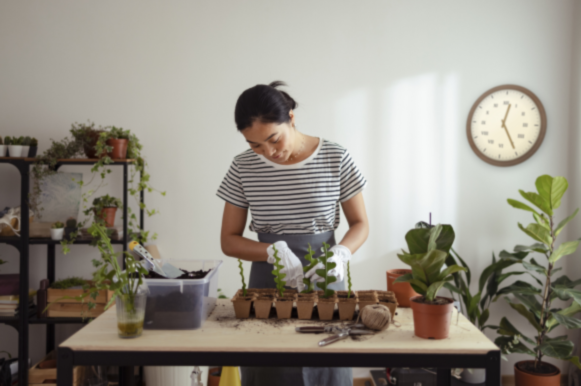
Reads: 12.25
